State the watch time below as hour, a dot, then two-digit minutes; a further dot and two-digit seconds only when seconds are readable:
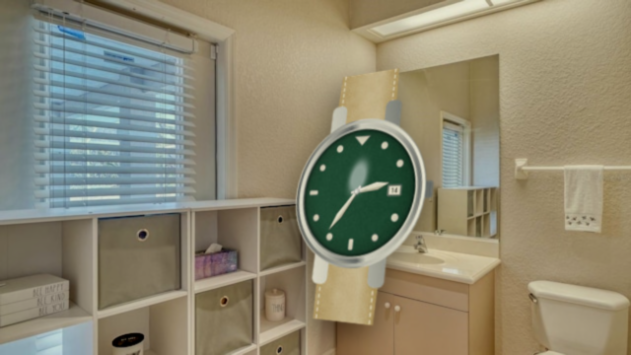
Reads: 2.36
